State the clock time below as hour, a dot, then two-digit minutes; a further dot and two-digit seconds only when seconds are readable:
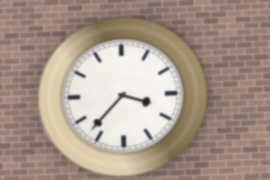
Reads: 3.37
